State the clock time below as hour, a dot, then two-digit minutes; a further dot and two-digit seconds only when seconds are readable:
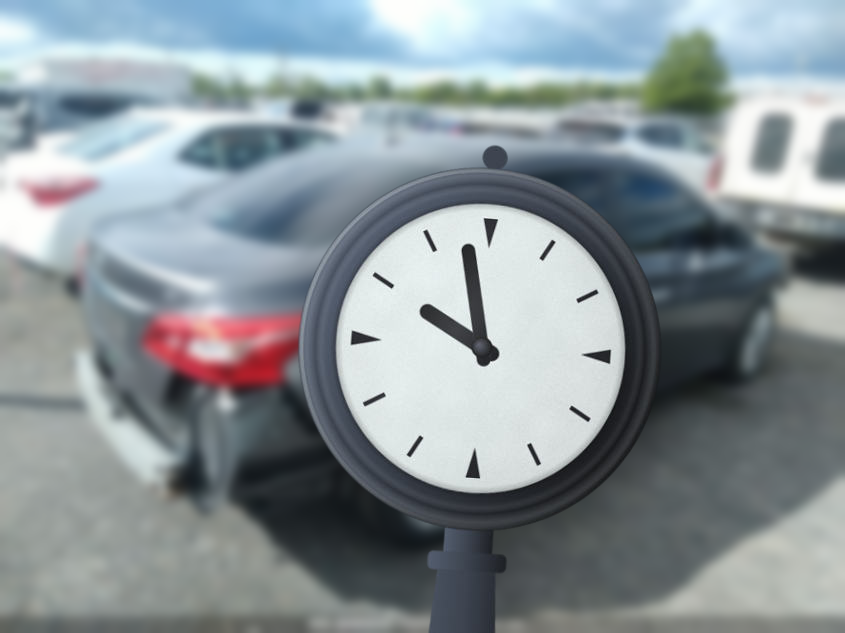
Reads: 9.58
